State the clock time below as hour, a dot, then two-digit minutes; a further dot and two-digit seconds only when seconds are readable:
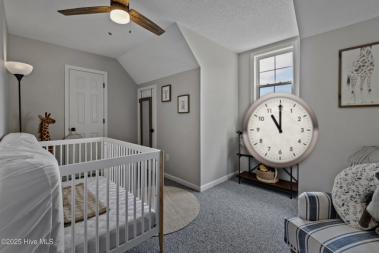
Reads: 11.00
